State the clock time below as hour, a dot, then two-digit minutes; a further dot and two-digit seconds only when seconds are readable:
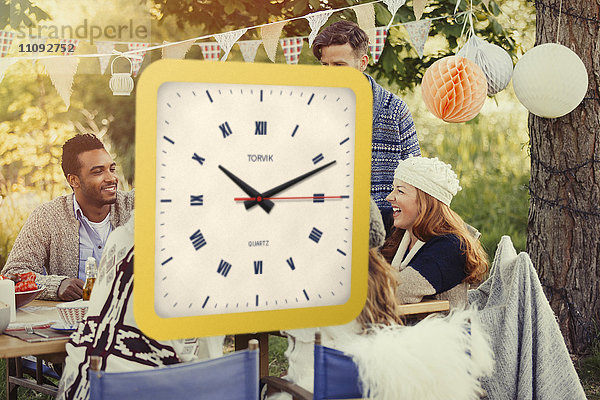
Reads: 10.11.15
